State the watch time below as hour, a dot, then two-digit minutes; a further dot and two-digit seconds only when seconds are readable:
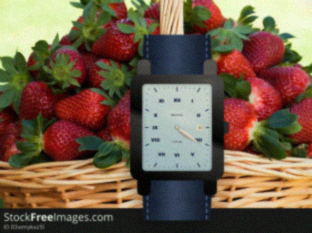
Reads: 4.21
